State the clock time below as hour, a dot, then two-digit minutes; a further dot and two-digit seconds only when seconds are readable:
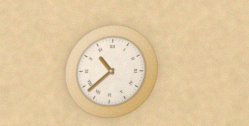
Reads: 10.38
